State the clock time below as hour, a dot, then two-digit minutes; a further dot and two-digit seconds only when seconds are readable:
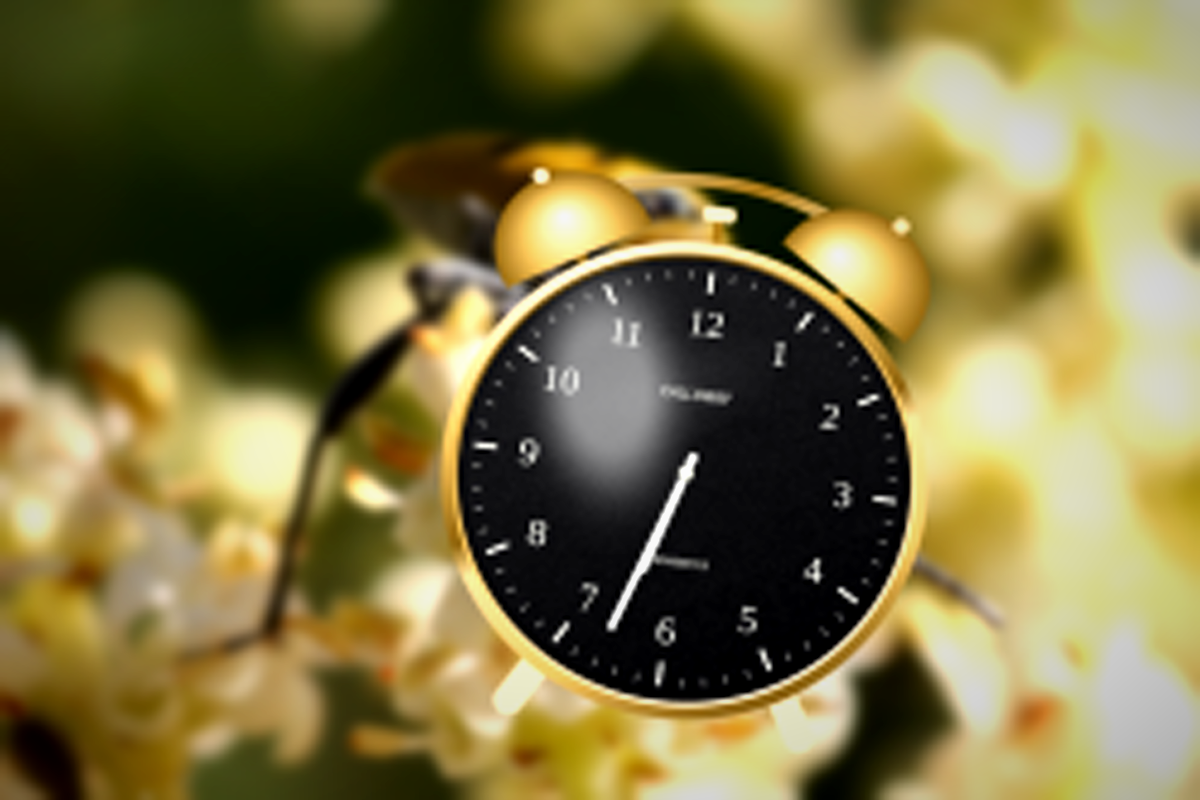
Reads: 6.33
